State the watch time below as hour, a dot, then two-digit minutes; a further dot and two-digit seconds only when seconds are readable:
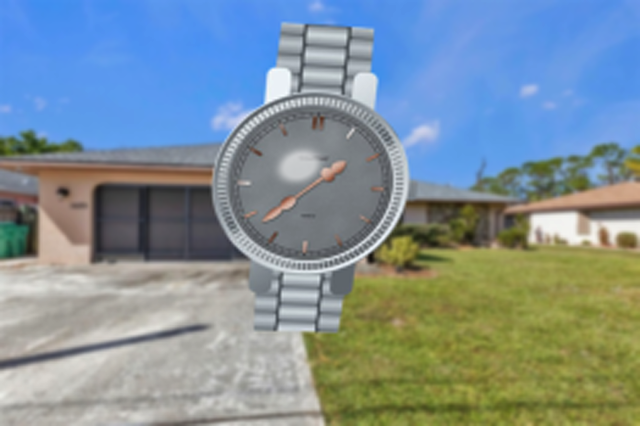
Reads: 1.38
